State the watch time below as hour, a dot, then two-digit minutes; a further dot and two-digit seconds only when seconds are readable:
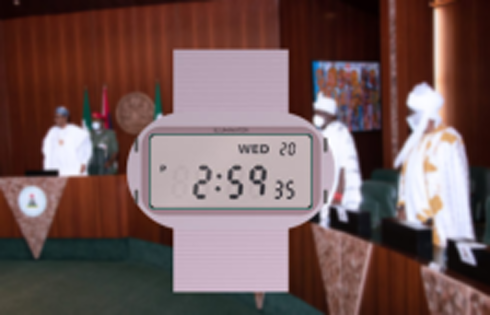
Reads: 2.59.35
